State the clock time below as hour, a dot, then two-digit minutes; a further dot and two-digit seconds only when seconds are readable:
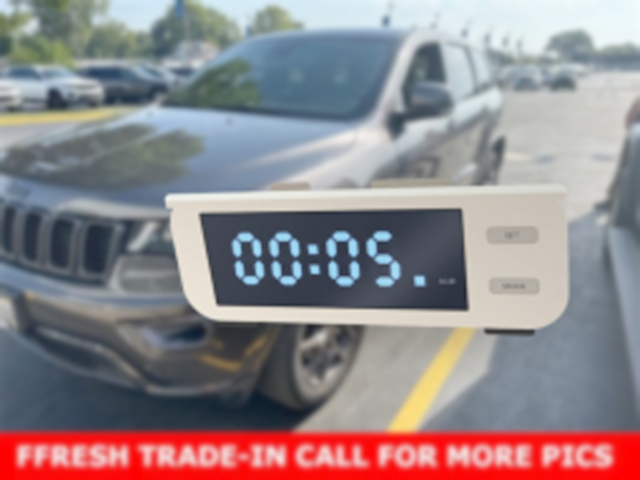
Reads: 0.05
